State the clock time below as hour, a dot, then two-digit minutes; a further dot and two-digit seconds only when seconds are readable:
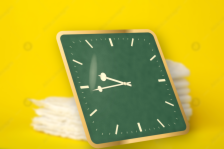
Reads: 9.44
